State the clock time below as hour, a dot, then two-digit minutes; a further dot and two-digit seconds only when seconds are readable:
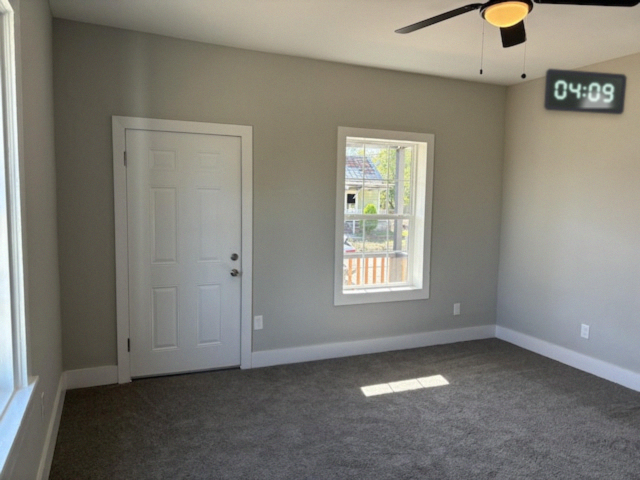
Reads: 4.09
